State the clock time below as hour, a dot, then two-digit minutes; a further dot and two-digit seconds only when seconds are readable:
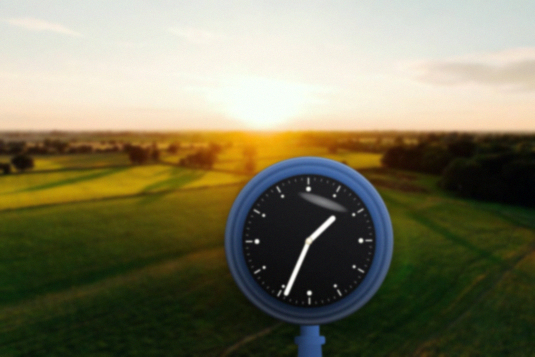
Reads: 1.34
